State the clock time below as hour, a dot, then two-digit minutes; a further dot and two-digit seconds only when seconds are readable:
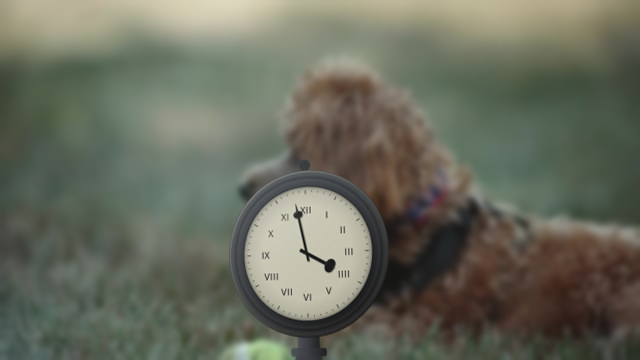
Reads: 3.58
